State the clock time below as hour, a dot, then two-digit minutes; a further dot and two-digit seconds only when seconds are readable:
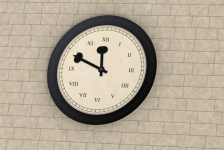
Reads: 11.49
